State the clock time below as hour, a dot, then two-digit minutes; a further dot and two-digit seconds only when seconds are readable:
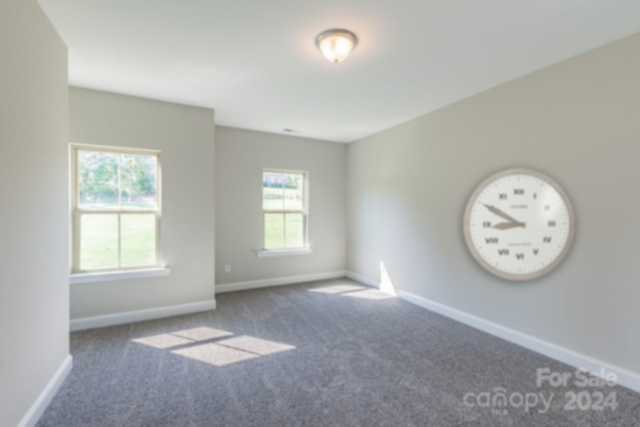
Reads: 8.50
